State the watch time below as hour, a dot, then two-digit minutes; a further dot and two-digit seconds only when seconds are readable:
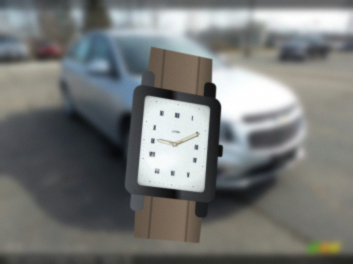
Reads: 9.10
